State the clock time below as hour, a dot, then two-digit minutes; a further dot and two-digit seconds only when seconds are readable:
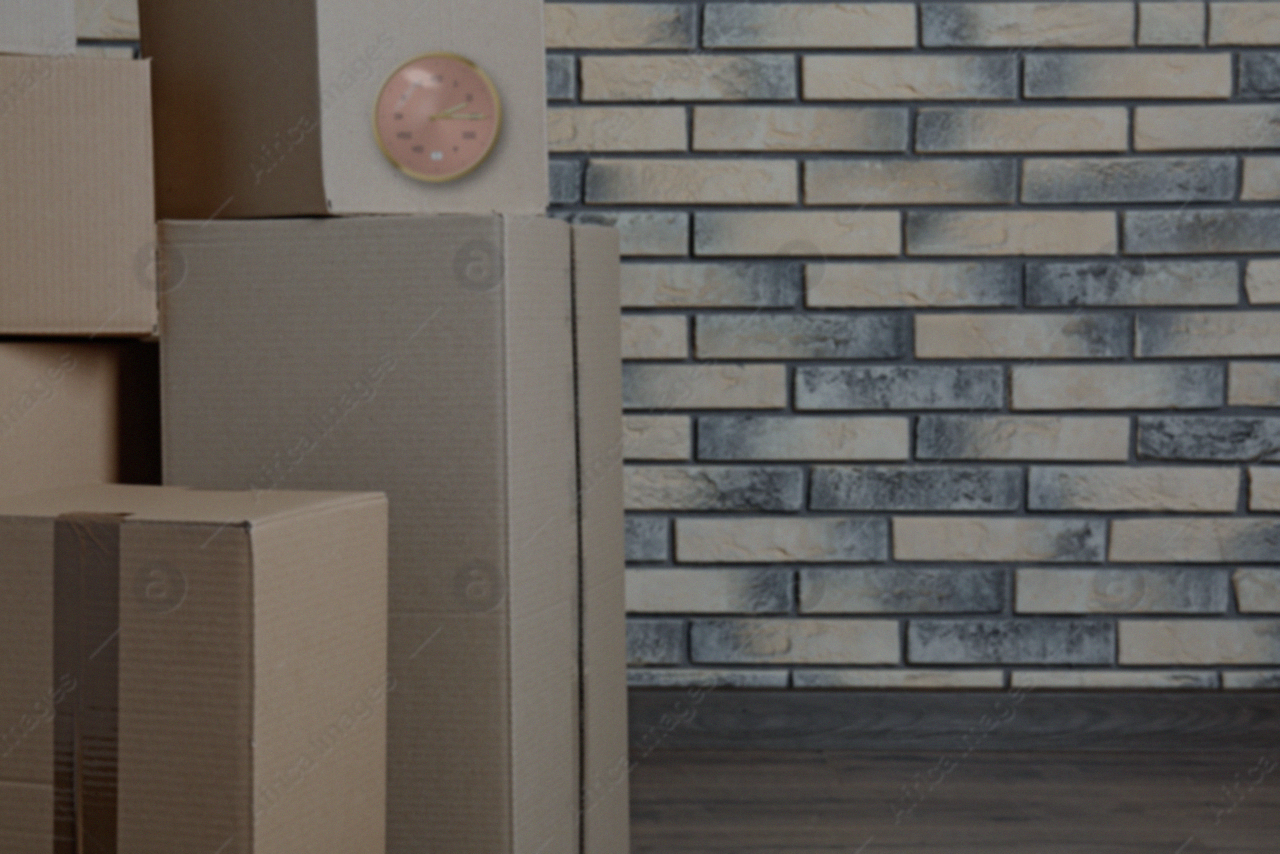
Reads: 2.15
